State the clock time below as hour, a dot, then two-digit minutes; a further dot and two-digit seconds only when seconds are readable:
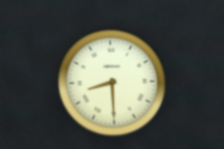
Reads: 8.30
